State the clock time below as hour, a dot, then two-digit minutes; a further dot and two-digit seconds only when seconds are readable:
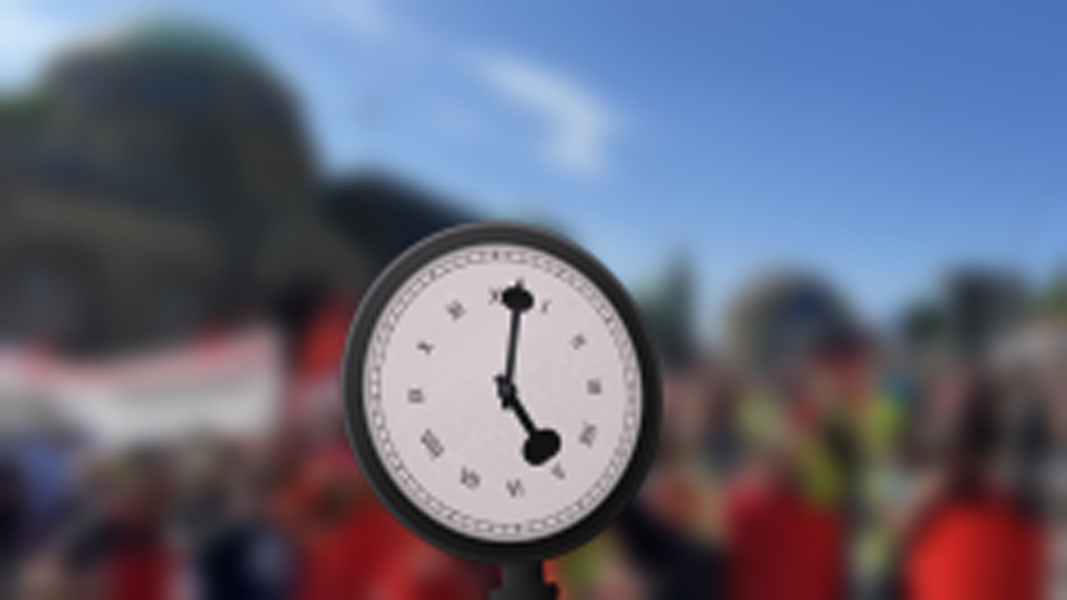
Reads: 5.02
